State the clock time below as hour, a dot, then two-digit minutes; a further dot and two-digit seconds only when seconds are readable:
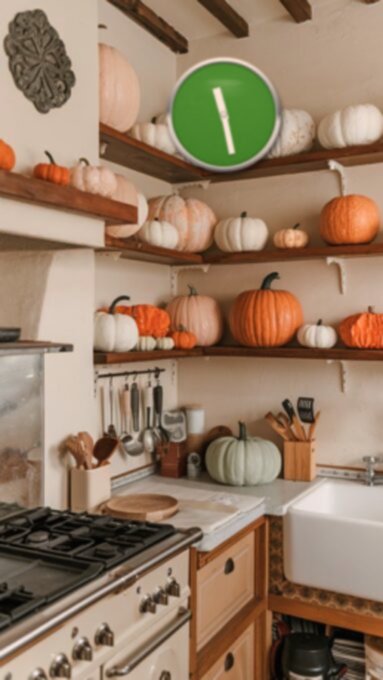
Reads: 11.28
